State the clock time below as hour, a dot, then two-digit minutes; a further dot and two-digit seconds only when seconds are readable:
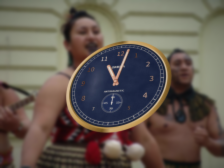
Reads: 11.02
